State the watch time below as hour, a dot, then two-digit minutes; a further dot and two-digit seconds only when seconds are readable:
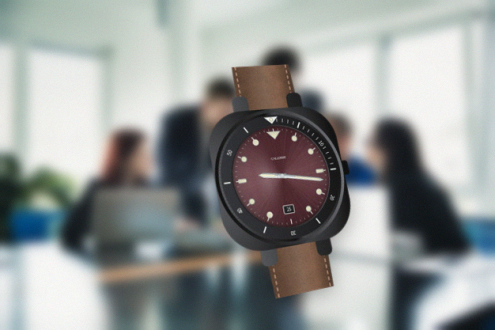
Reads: 9.17
